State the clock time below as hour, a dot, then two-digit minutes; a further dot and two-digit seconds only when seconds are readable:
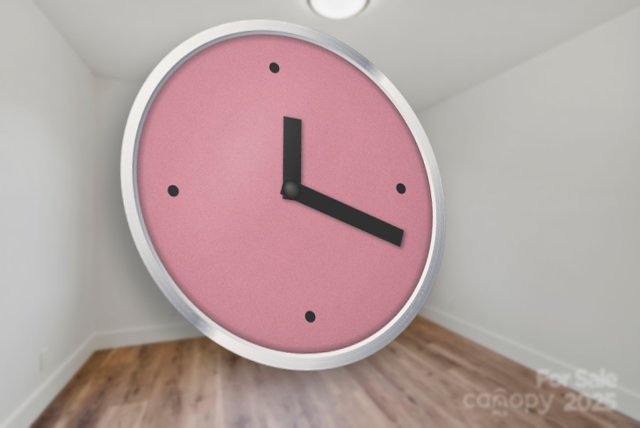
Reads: 12.19
